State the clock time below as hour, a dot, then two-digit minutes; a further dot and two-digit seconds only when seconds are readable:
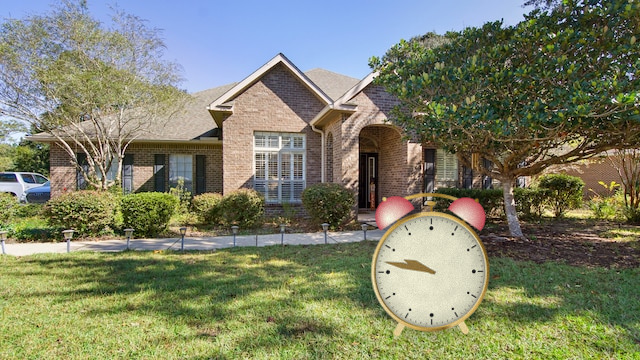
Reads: 9.47
